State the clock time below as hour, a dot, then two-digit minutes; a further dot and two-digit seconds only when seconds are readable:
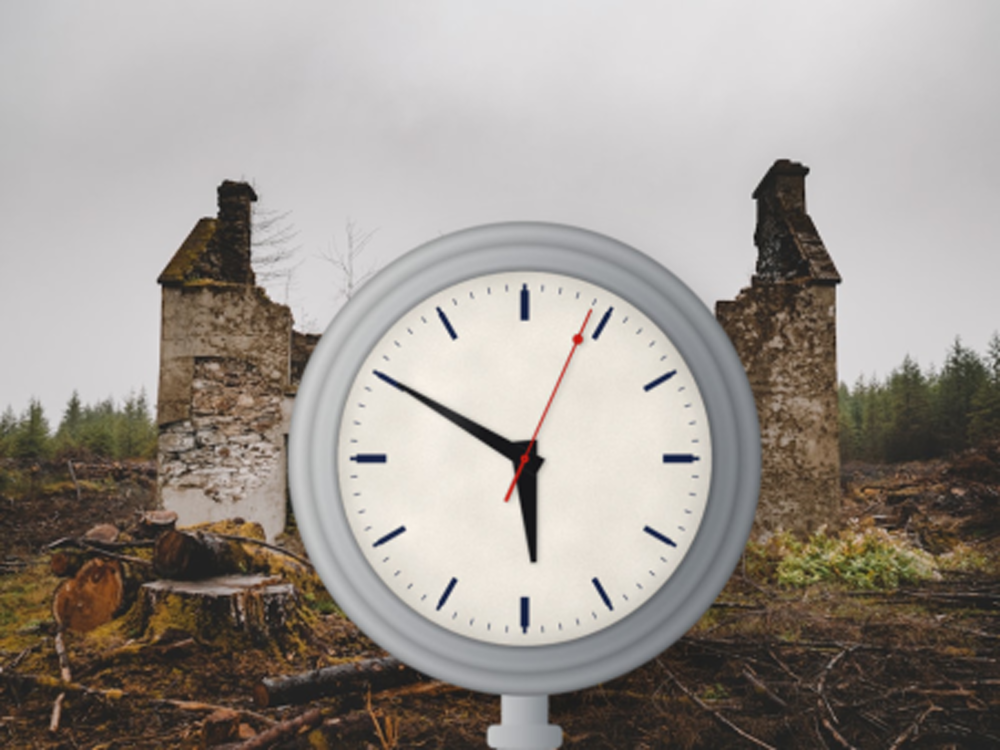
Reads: 5.50.04
